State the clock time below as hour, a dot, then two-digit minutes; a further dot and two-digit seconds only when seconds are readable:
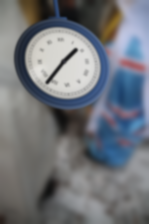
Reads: 1.37
